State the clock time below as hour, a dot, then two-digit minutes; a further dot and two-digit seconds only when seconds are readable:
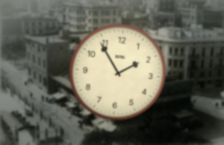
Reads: 1.54
